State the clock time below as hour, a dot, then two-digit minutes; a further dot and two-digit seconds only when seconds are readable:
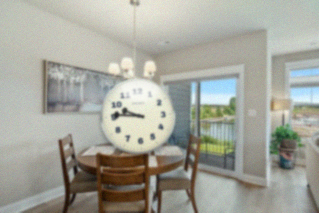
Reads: 9.46
